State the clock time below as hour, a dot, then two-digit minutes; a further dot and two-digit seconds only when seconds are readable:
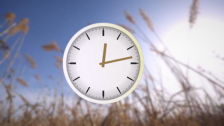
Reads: 12.13
